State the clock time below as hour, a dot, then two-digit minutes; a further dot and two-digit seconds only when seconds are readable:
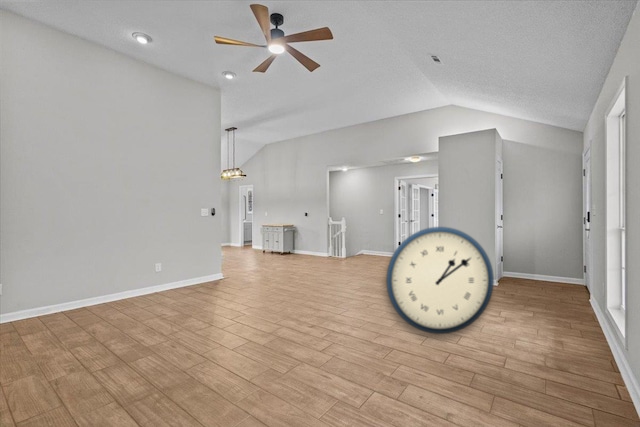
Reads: 1.09
